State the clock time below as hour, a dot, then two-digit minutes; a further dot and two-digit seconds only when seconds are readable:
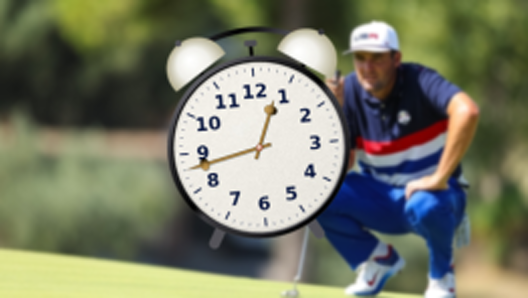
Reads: 12.43
